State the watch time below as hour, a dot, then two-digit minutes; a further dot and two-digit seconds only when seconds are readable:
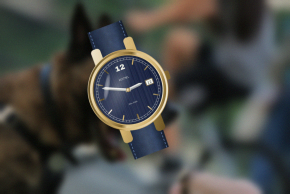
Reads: 2.49
